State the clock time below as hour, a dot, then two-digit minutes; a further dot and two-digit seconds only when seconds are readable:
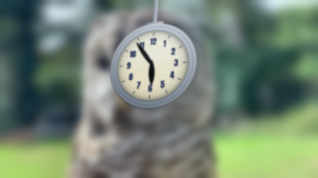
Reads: 5.54
